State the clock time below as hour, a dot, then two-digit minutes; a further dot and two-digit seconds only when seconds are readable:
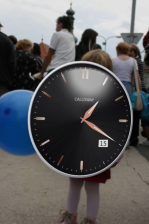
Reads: 1.20
